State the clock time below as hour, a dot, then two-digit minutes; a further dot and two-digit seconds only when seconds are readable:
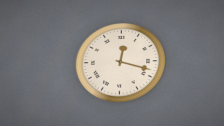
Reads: 12.18
